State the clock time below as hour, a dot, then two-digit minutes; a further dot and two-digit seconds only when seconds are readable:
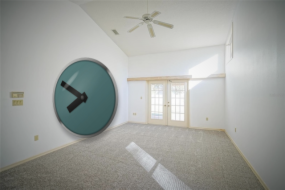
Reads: 7.50
